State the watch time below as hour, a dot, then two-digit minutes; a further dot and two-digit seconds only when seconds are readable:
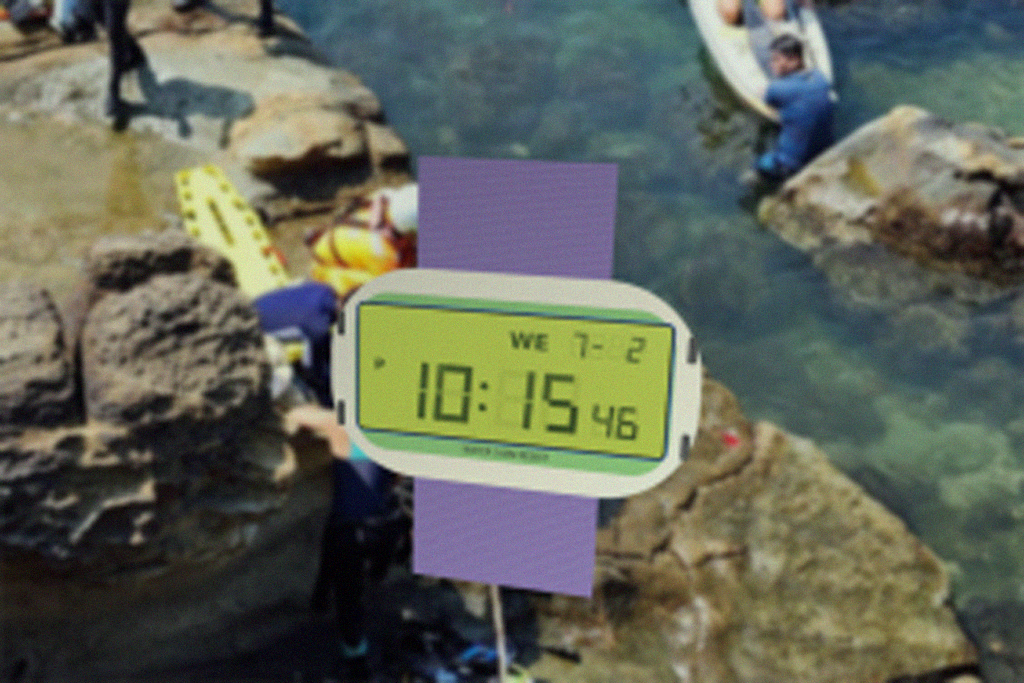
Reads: 10.15.46
